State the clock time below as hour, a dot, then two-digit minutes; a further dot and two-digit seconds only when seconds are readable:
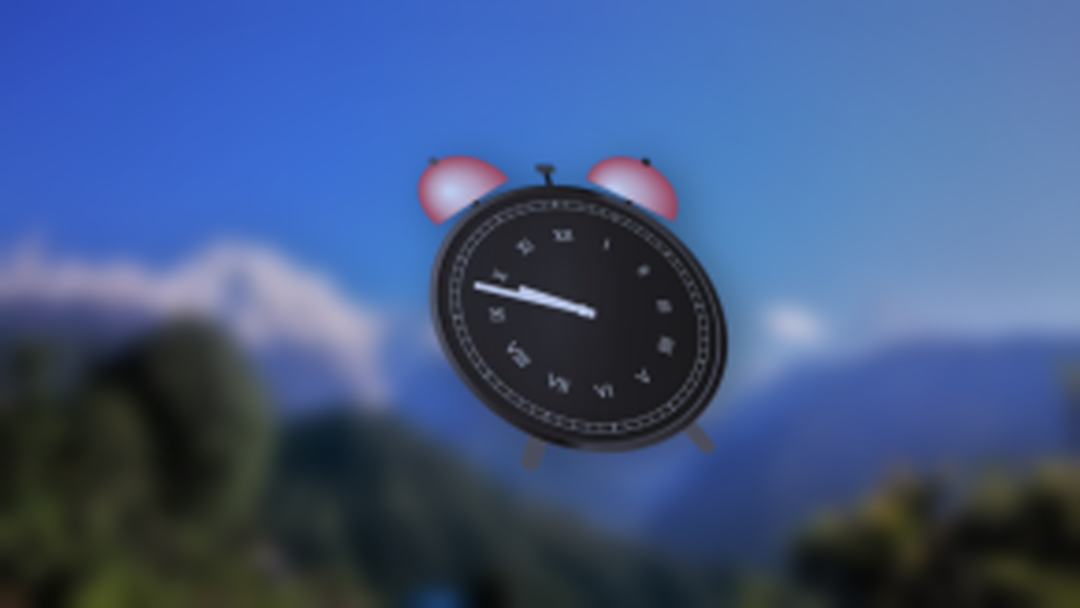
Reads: 9.48
